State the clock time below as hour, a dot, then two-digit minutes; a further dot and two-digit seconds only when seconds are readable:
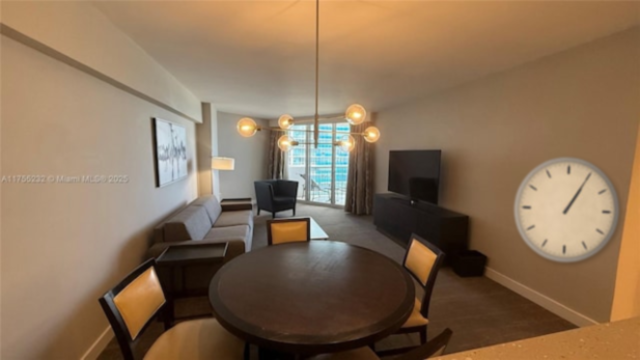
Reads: 1.05
